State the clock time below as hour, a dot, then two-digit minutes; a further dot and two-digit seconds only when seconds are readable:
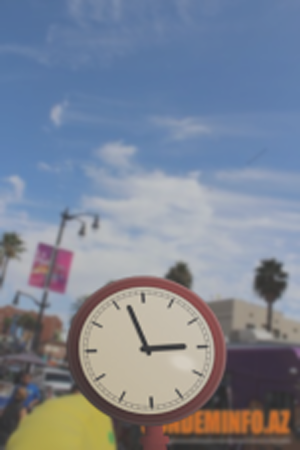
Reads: 2.57
